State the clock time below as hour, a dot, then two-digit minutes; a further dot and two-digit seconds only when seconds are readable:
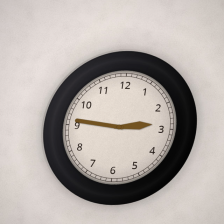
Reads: 2.46
